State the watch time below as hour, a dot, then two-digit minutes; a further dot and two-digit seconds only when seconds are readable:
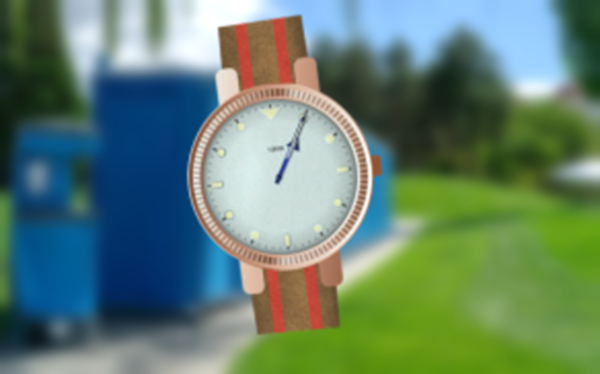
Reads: 1.05
